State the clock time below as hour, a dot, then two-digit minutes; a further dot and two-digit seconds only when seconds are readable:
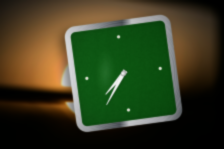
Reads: 7.36
